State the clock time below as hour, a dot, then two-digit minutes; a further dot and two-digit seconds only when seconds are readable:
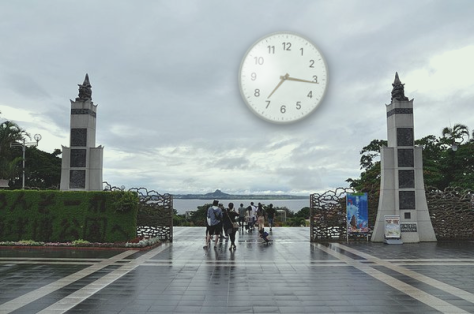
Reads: 7.16
